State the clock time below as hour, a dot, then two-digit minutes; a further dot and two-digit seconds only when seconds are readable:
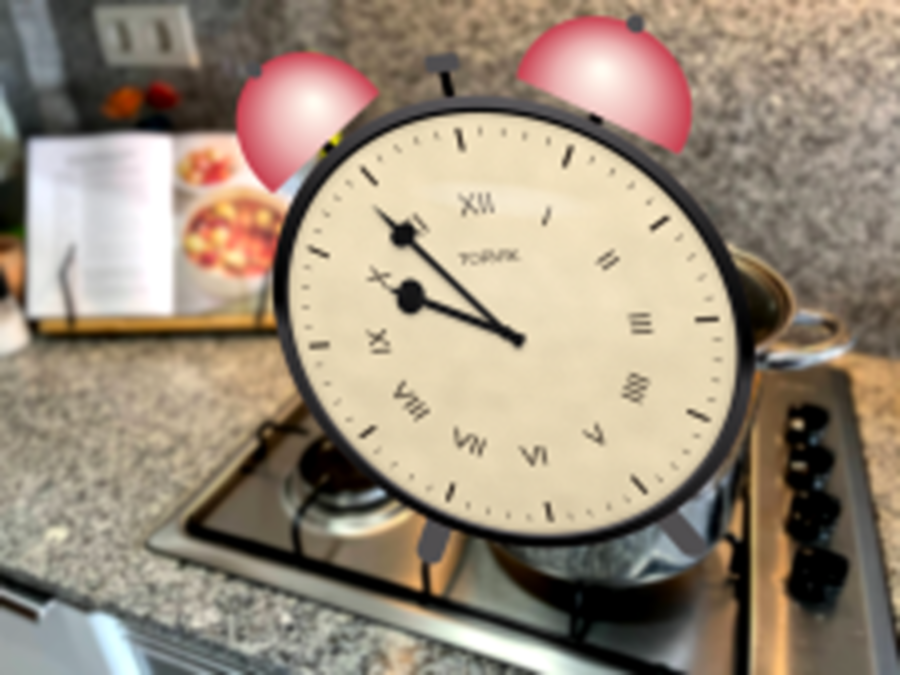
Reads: 9.54
